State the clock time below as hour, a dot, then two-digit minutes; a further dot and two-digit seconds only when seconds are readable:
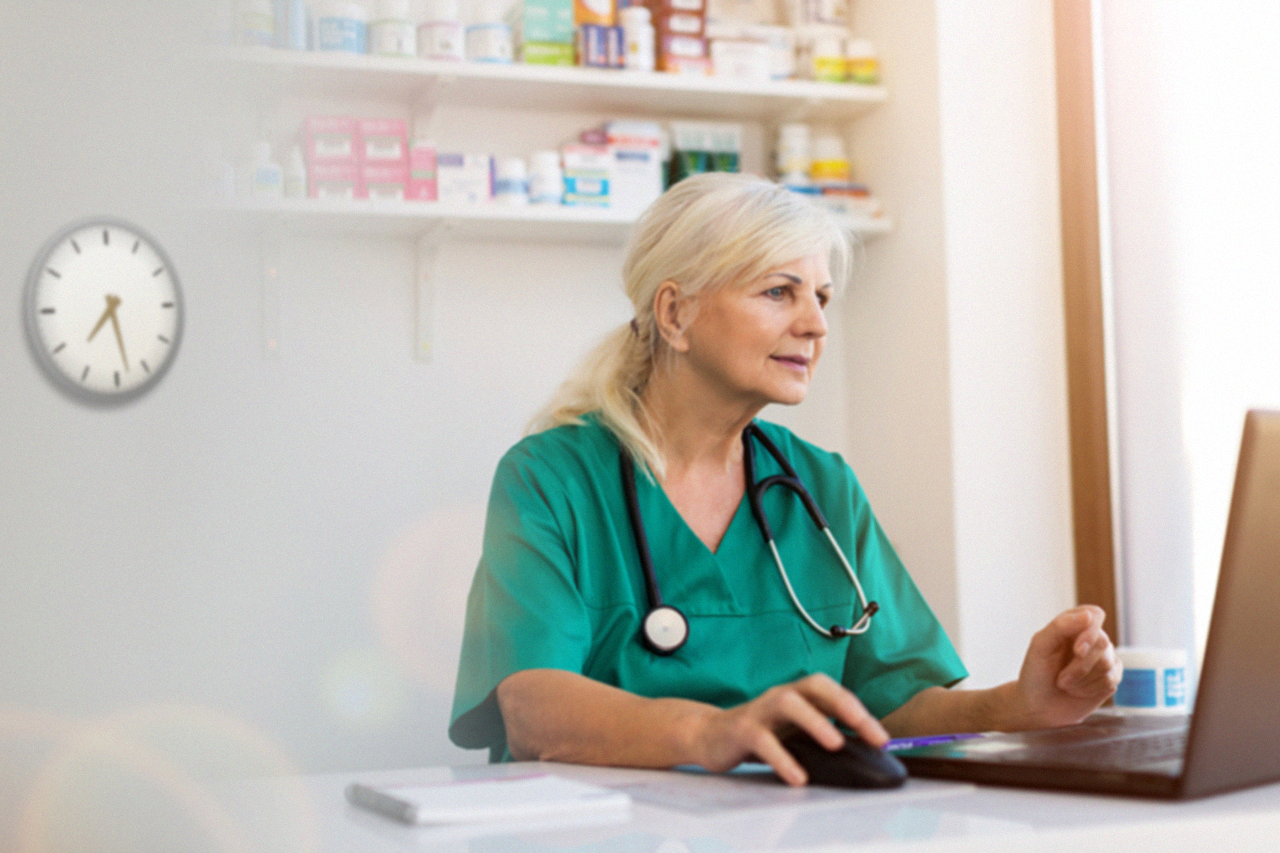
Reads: 7.28
